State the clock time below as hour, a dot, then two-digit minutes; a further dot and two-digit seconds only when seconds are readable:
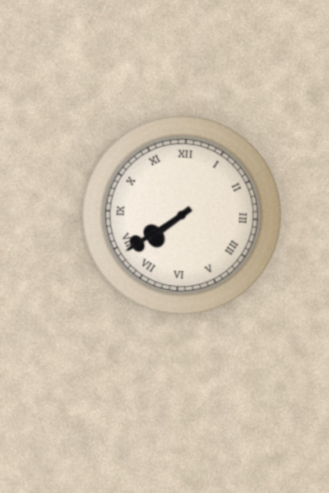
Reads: 7.39
